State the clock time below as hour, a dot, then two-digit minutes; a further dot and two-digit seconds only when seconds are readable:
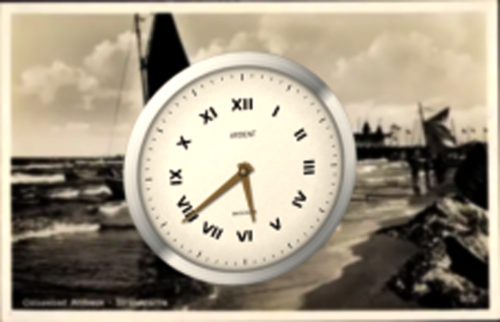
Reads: 5.39
